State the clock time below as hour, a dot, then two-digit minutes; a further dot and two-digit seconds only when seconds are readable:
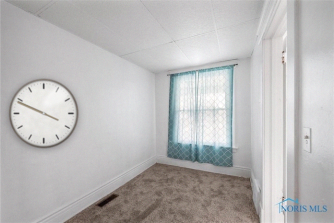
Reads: 3.49
